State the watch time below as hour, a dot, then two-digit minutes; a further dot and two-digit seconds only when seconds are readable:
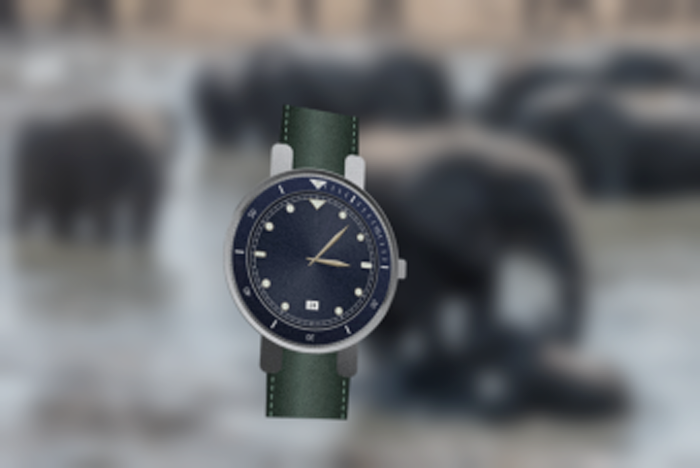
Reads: 3.07
